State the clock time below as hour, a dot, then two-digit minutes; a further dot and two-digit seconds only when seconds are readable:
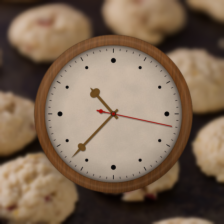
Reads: 10.37.17
